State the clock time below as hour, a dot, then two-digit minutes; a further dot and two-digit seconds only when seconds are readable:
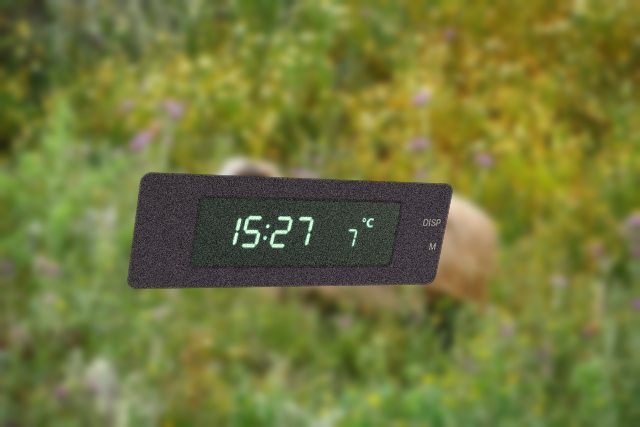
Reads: 15.27
